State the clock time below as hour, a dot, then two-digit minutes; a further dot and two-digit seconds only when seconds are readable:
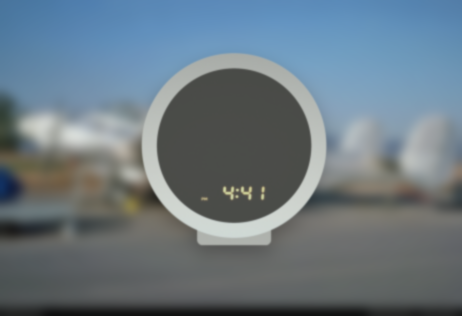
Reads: 4.41
